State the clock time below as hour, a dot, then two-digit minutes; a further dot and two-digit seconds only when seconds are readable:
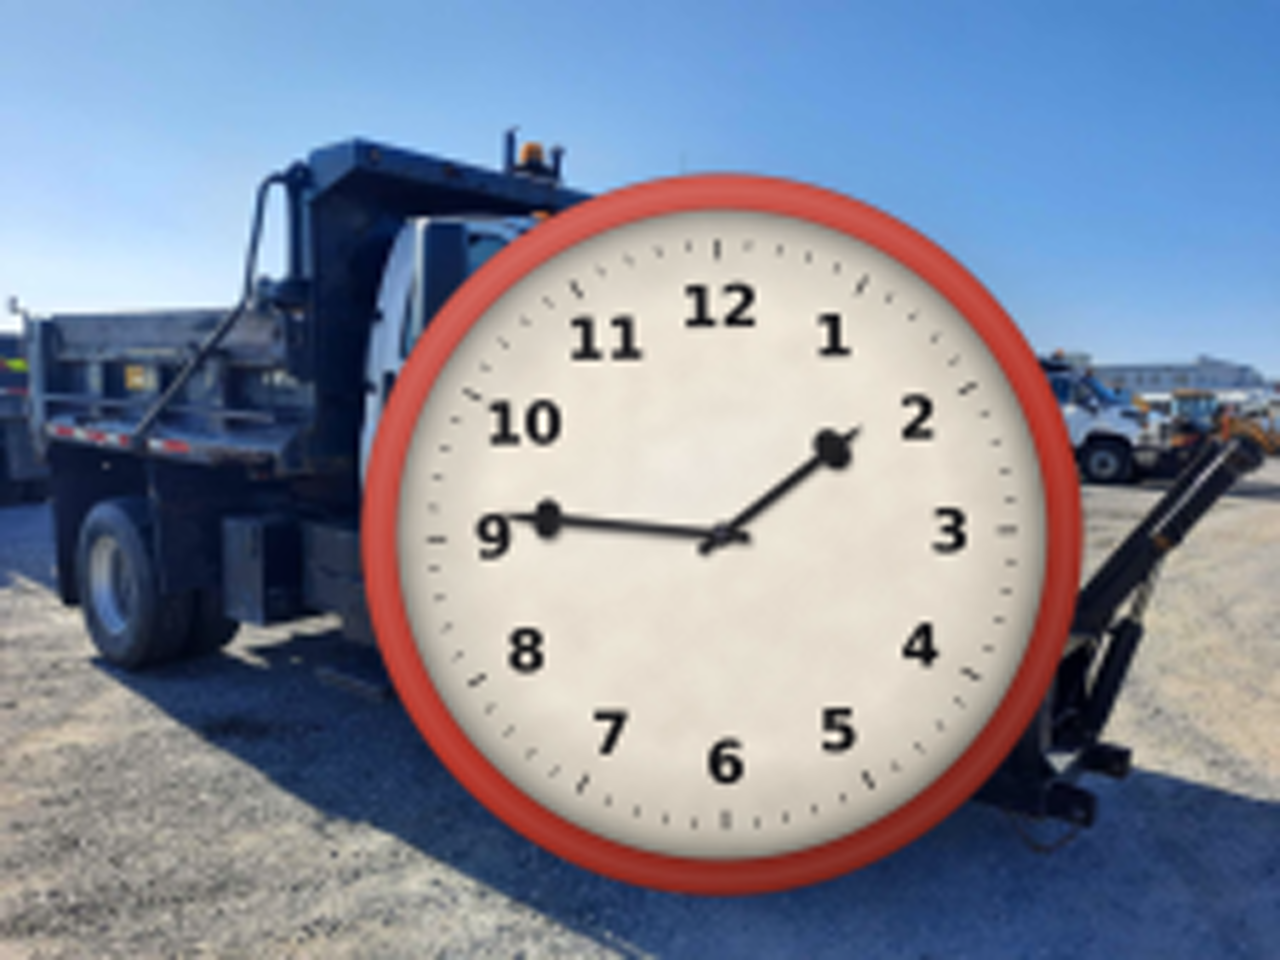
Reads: 1.46
